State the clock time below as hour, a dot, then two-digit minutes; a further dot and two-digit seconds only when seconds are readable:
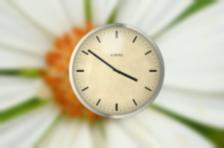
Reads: 3.51
